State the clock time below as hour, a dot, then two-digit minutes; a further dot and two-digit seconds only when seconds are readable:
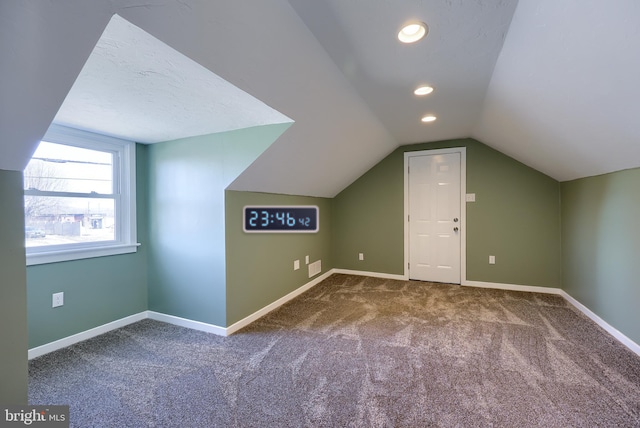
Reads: 23.46
